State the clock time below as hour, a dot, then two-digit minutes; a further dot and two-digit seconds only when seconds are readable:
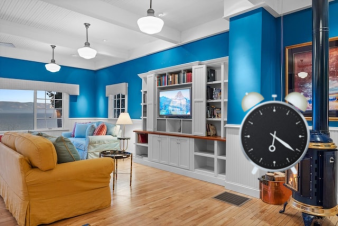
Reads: 6.21
